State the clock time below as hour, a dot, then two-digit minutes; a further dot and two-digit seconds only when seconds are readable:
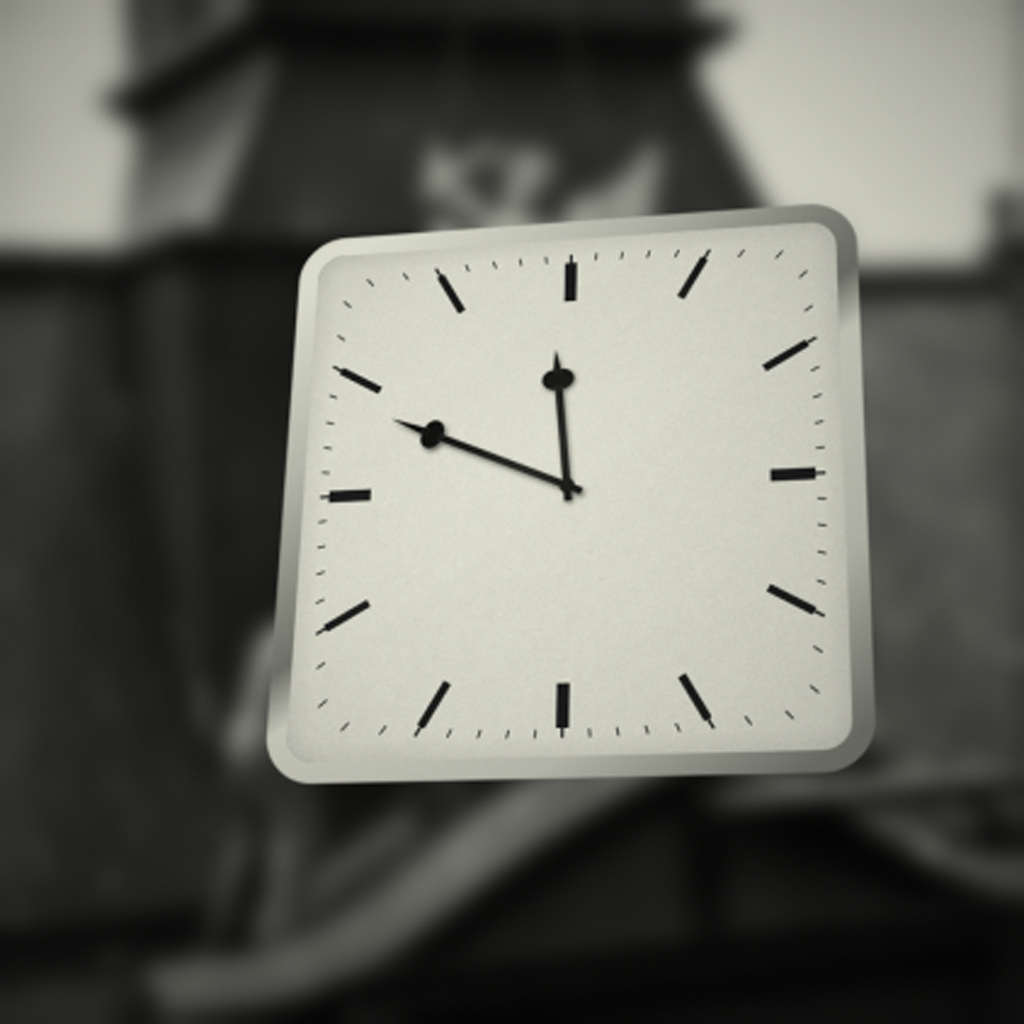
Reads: 11.49
